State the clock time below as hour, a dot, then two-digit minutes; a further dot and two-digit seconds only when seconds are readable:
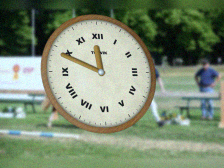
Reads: 11.49
